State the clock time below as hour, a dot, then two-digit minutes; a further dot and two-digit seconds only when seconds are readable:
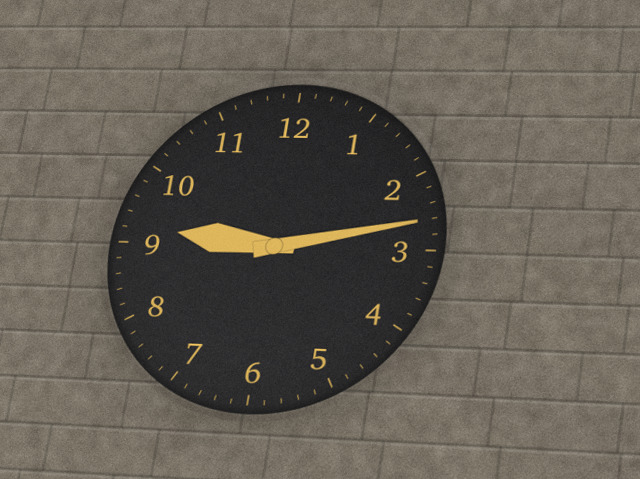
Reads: 9.13
